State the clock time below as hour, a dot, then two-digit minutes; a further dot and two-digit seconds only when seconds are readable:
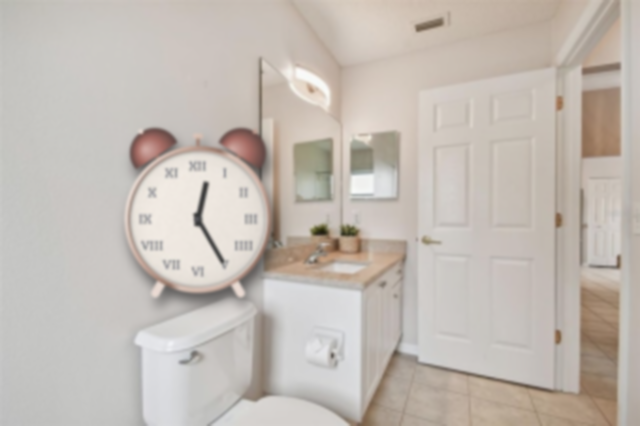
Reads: 12.25
